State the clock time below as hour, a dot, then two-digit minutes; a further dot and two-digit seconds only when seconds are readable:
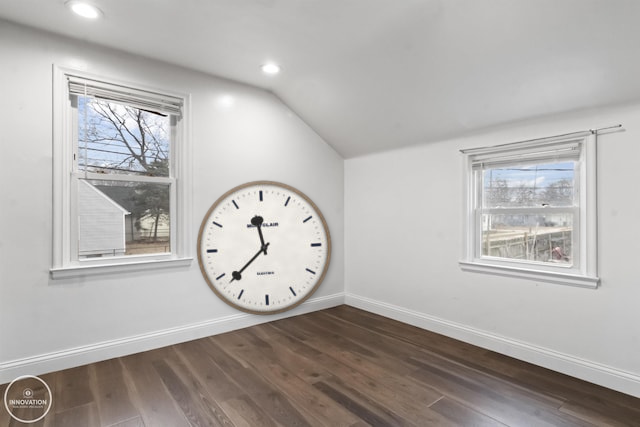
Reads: 11.38
